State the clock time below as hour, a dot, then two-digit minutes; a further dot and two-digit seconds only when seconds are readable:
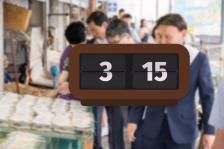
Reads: 3.15
